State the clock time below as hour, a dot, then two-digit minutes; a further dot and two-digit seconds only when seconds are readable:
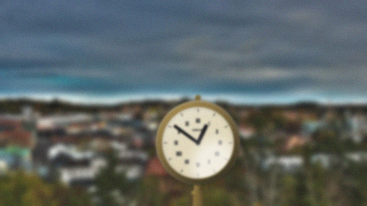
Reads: 12.51
